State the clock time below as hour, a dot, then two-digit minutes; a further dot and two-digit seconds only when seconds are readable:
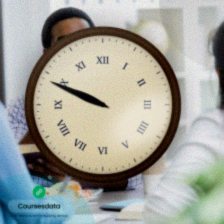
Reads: 9.49
